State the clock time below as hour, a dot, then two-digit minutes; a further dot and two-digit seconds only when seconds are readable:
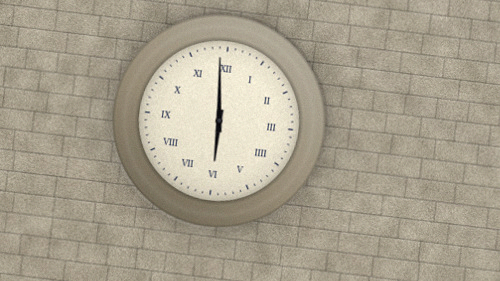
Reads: 5.59
